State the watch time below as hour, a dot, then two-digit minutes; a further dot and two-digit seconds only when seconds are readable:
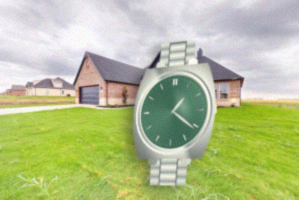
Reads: 1.21
